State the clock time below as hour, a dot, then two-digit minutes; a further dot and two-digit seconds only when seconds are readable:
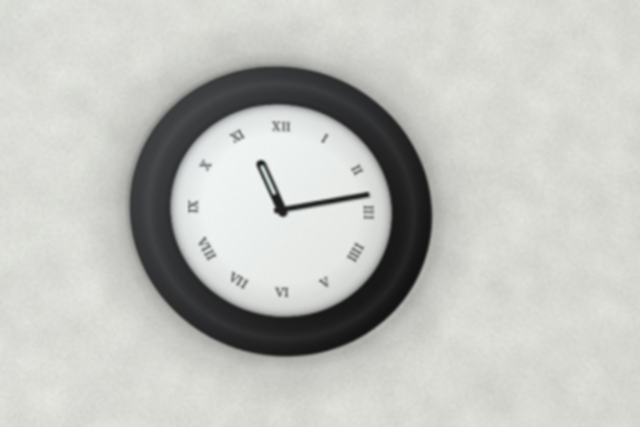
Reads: 11.13
